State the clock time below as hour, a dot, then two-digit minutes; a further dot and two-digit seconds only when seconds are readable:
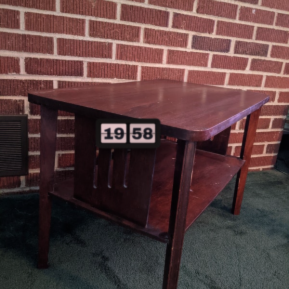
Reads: 19.58
